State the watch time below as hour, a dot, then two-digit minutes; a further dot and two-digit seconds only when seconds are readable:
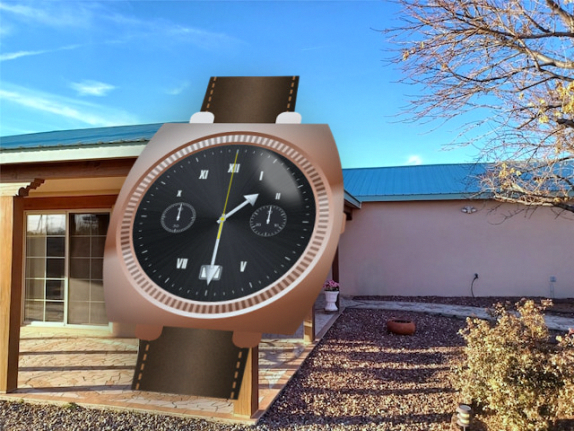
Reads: 1.30
